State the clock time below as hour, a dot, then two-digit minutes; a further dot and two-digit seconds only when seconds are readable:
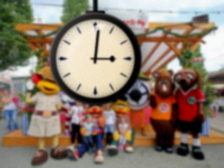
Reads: 3.01
